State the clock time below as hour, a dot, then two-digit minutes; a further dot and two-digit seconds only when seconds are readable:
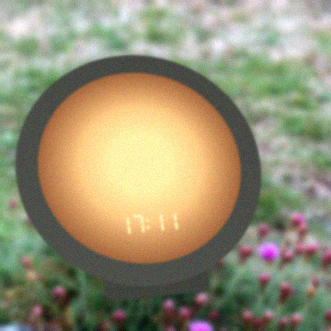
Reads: 17.11
